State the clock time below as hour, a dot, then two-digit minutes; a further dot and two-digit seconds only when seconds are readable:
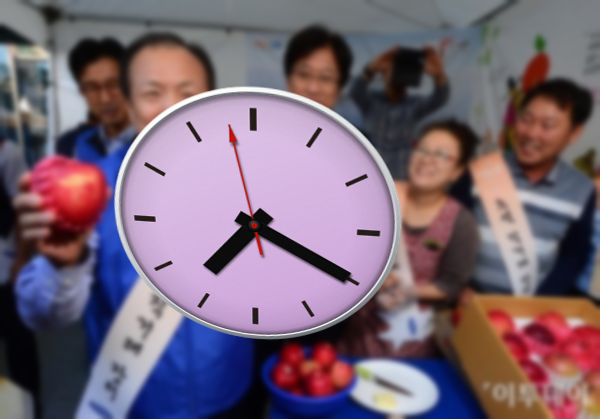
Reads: 7.19.58
